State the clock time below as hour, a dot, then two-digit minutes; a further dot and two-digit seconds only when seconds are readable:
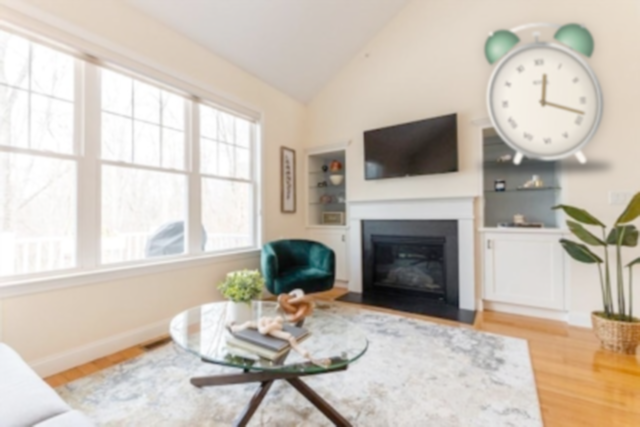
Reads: 12.18
